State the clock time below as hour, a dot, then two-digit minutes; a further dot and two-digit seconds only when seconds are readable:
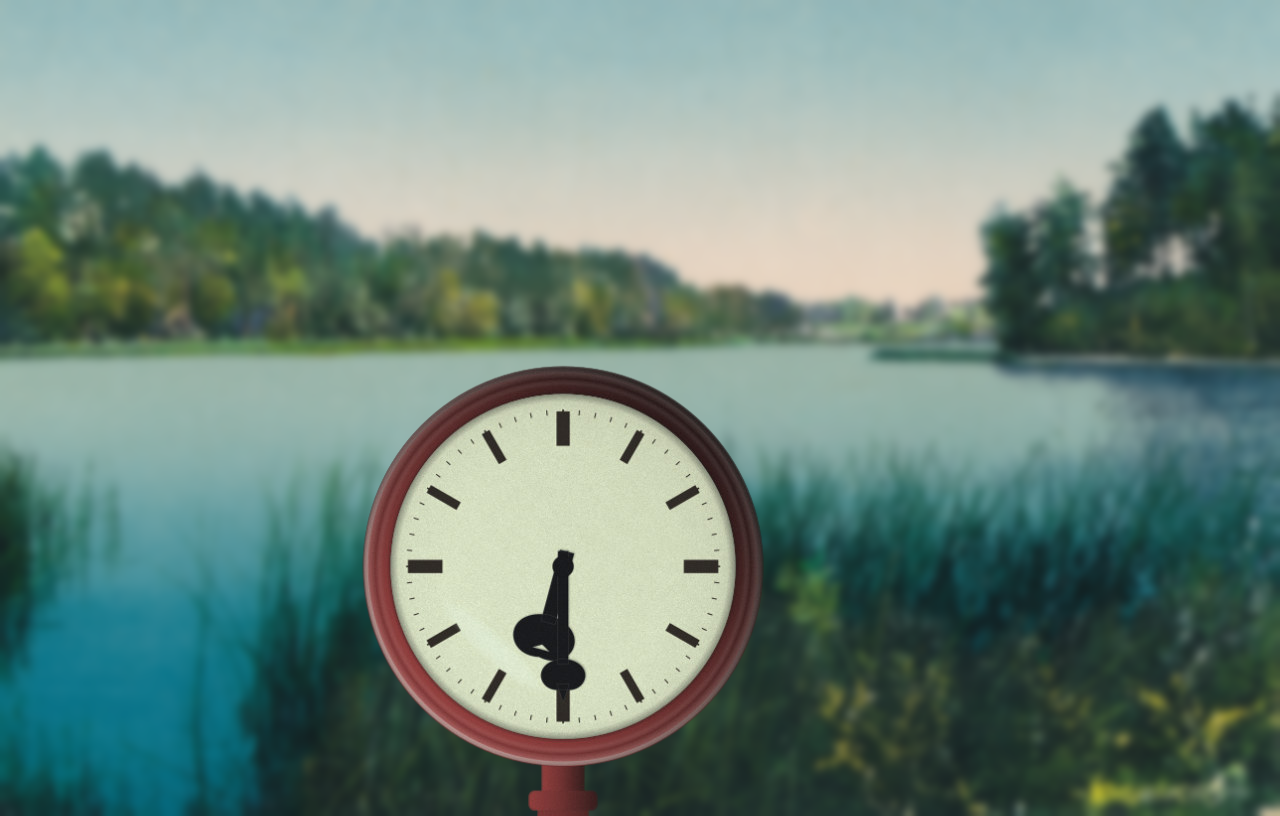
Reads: 6.30
